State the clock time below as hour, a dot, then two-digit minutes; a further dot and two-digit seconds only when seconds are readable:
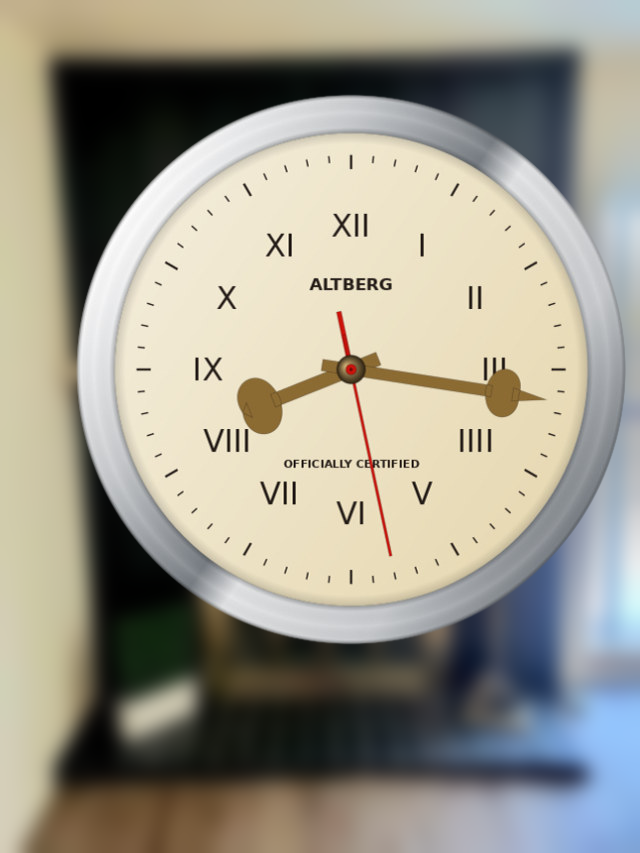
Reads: 8.16.28
